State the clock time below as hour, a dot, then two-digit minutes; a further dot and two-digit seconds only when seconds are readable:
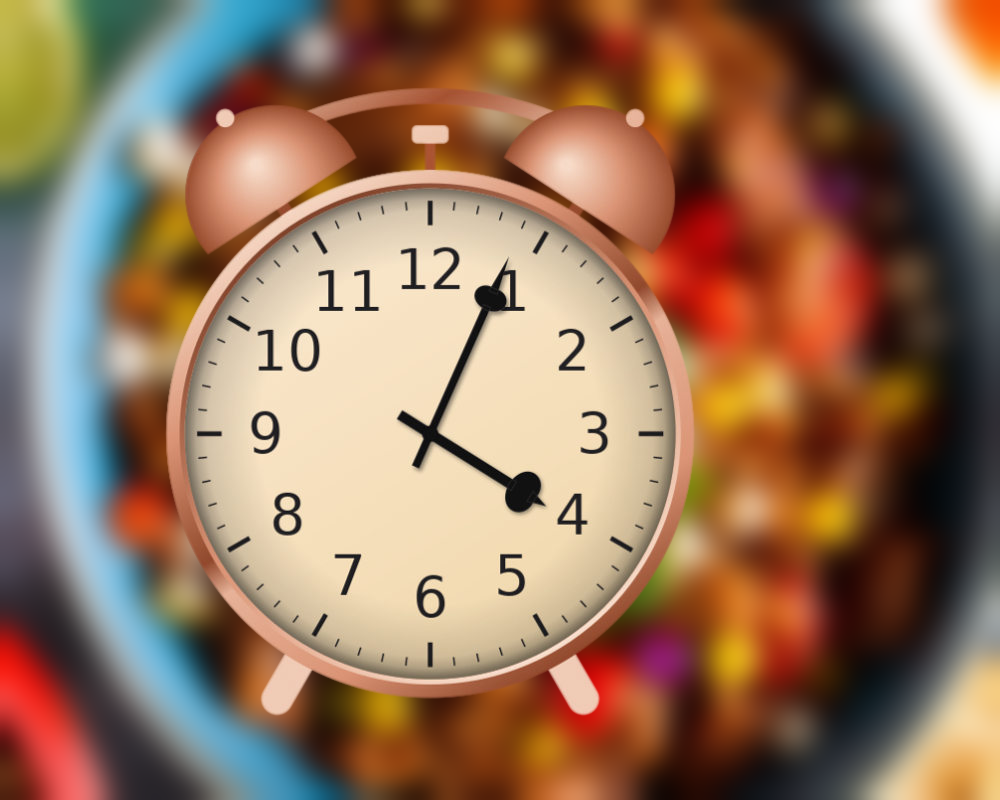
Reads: 4.04
